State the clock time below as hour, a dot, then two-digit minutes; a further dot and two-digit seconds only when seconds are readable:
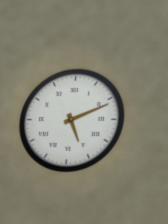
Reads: 5.11
